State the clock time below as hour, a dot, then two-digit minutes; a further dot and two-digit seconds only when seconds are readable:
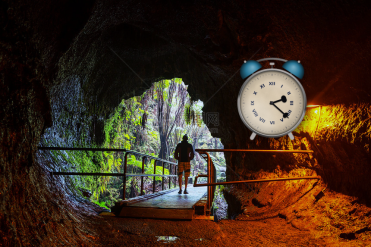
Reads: 2.22
